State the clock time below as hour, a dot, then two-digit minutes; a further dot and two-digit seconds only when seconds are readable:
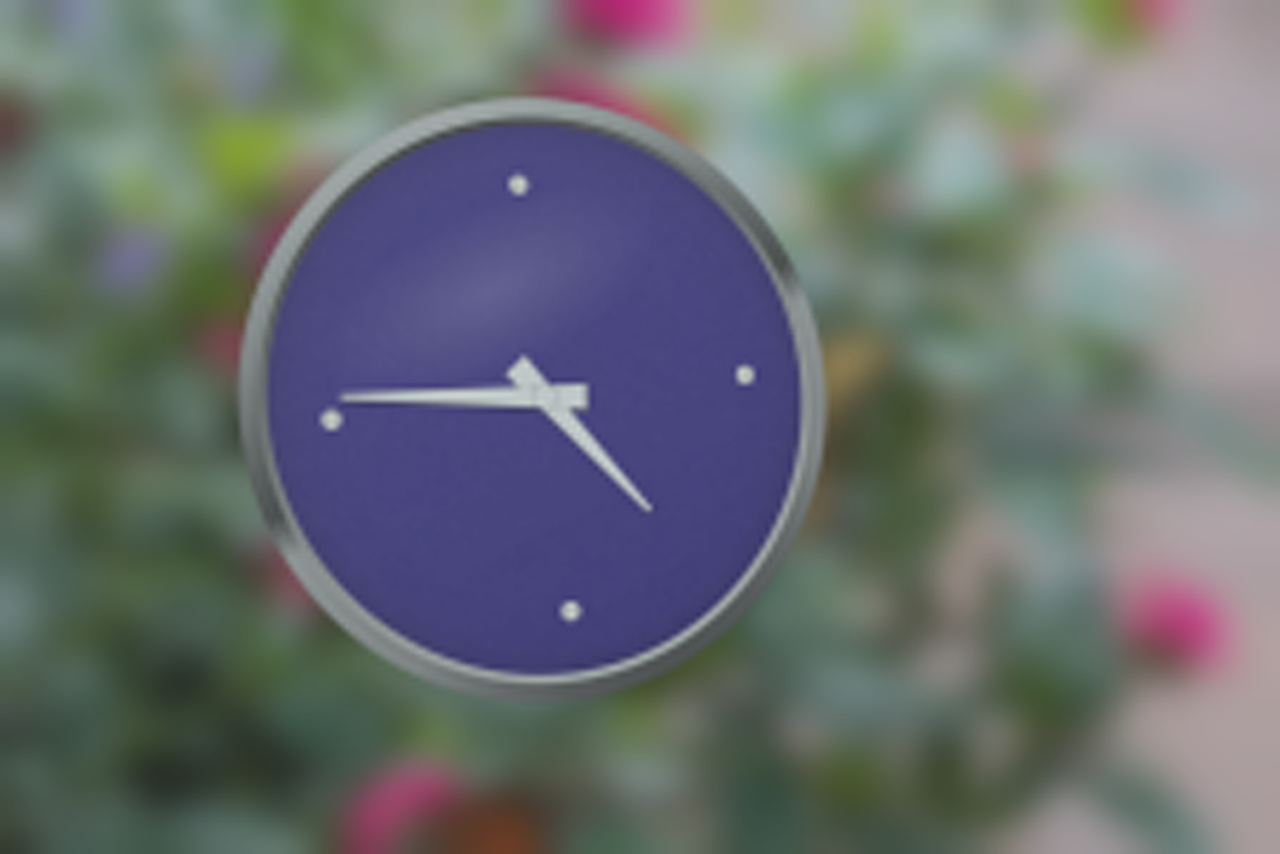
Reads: 4.46
